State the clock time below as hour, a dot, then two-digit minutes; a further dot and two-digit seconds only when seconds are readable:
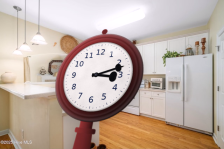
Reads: 3.12
